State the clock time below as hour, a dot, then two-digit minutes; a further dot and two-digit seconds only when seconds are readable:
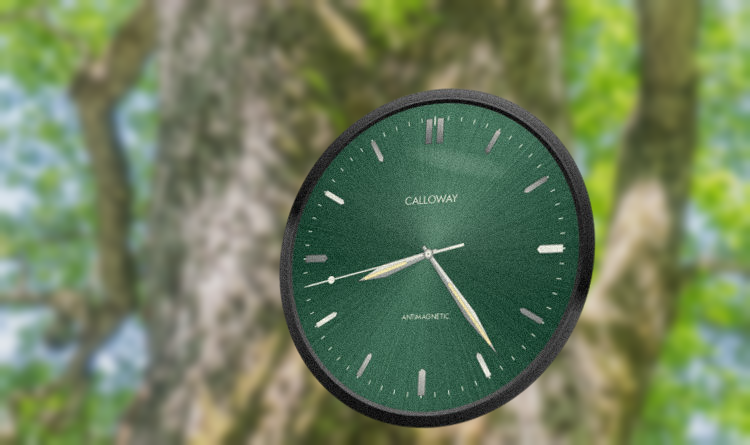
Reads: 8.23.43
